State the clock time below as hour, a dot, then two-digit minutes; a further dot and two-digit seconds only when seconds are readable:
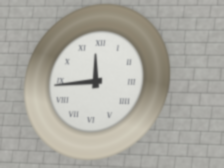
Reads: 11.44
